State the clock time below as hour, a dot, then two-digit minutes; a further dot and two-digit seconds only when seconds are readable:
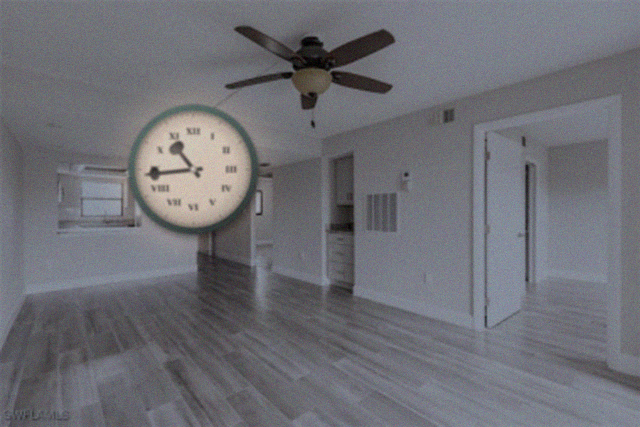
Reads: 10.44
